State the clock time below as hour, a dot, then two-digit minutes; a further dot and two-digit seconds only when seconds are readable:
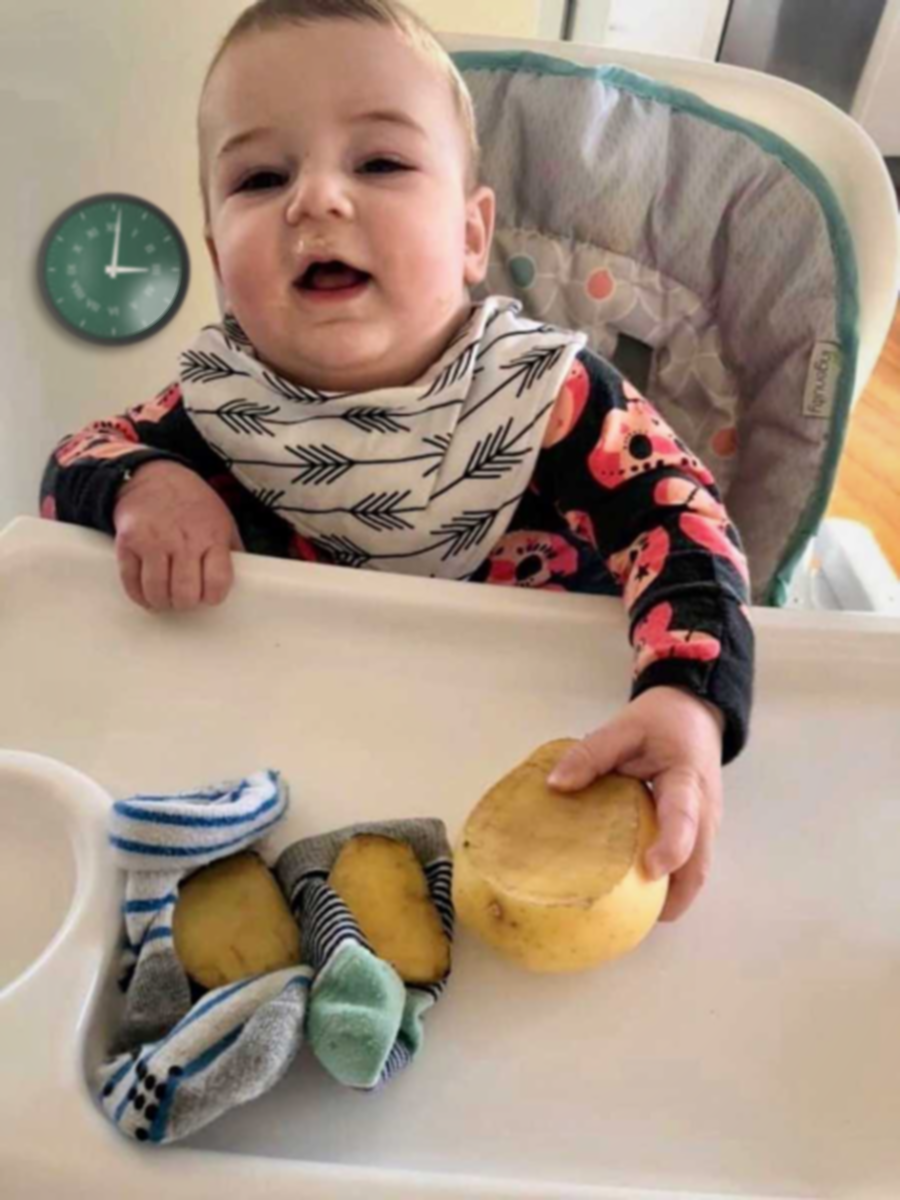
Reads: 3.01
